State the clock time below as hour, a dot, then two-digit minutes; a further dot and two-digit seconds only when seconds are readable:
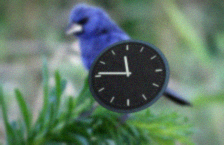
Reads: 11.46
